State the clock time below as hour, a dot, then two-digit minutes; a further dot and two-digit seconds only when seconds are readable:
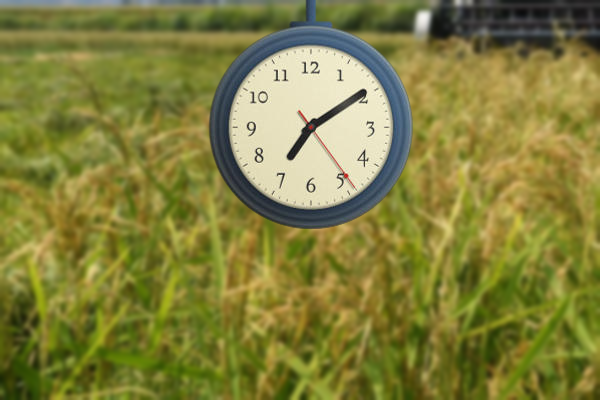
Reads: 7.09.24
